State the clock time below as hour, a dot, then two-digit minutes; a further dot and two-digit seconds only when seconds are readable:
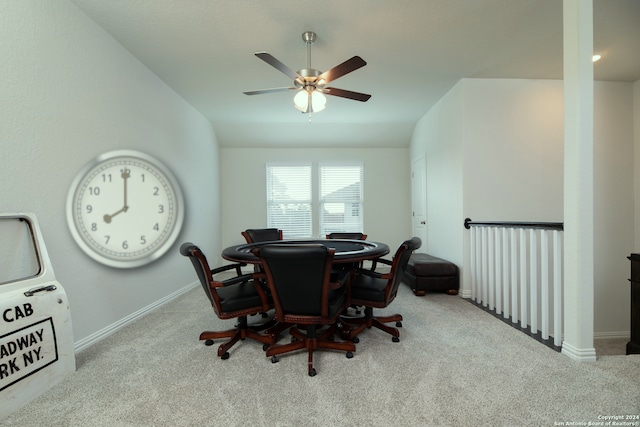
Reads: 8.00
